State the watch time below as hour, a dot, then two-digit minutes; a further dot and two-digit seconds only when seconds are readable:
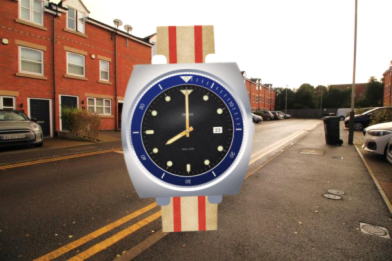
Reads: 8.00
